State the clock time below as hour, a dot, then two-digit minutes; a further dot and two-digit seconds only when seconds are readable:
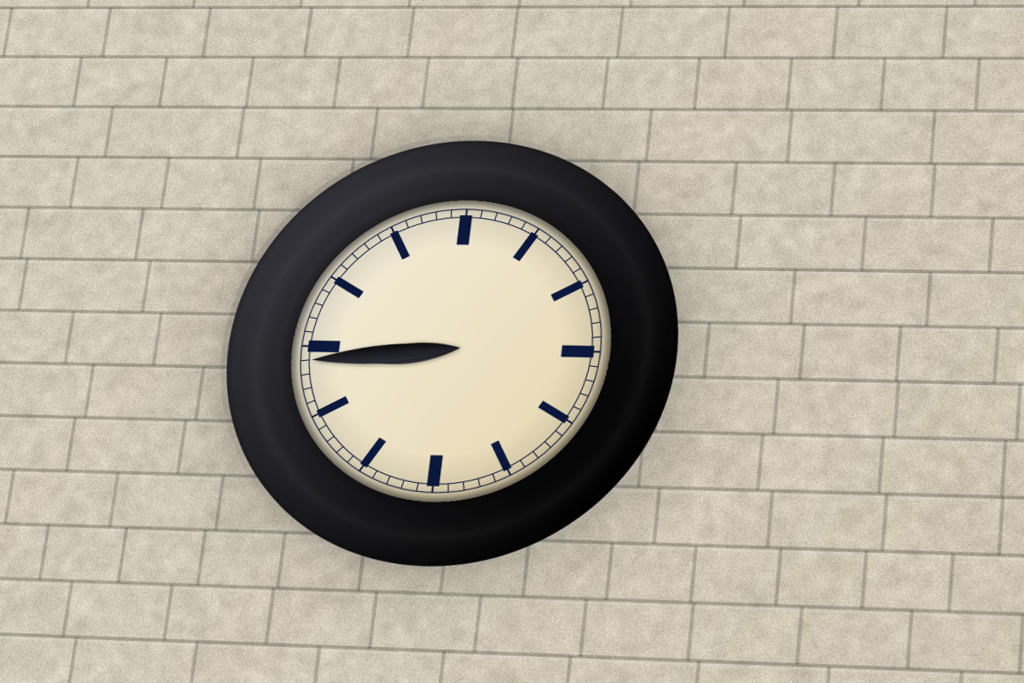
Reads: 8.44
